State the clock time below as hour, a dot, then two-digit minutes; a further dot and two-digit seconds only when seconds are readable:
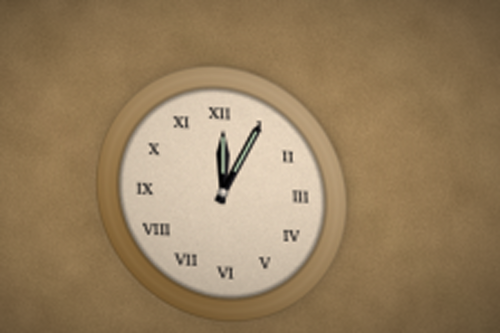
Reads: 12.05
